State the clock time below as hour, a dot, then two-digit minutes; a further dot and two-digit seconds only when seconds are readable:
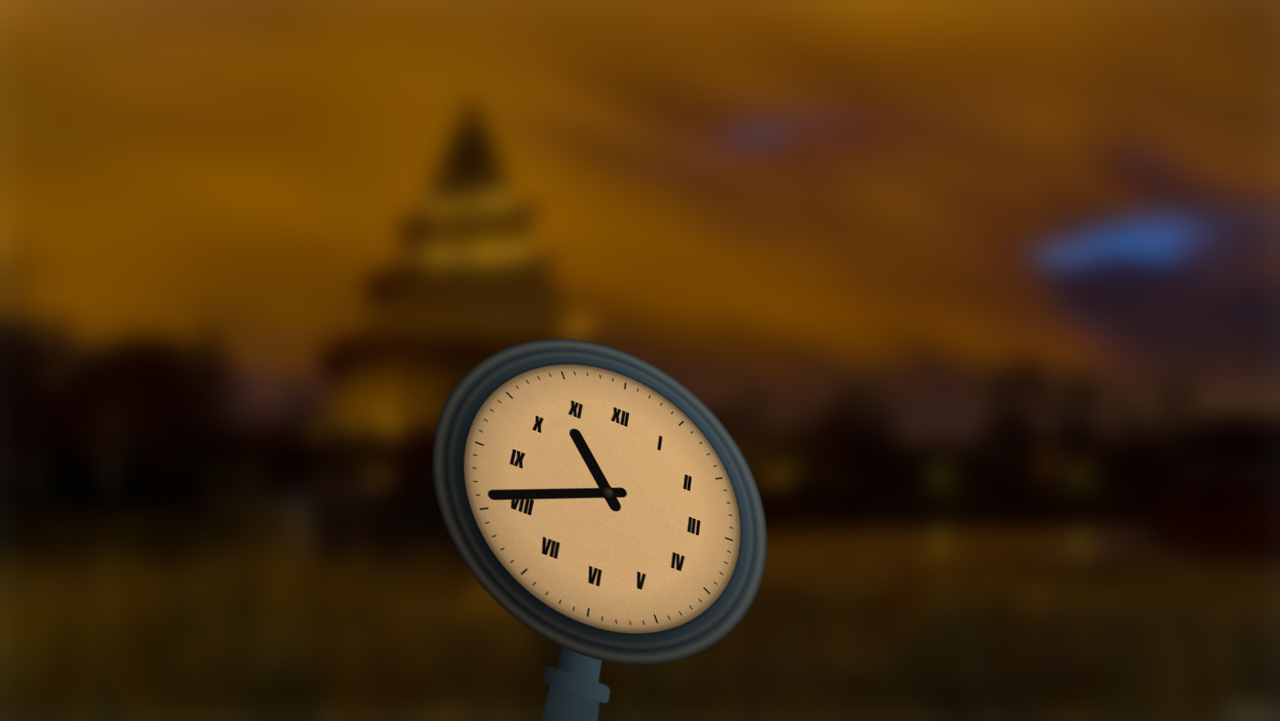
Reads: 10.41
